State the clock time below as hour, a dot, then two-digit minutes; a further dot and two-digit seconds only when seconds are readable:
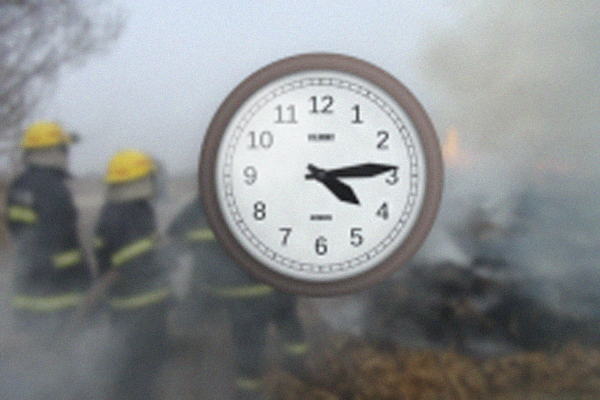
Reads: 4.14
